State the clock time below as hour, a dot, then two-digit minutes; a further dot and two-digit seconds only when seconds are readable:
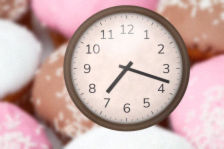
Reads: 7.18
